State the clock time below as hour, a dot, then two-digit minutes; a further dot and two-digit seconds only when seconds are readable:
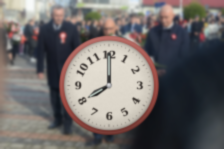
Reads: 8.00
